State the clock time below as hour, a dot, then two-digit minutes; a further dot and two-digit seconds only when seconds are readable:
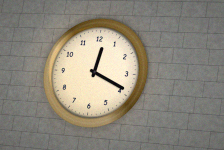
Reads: 12.19
